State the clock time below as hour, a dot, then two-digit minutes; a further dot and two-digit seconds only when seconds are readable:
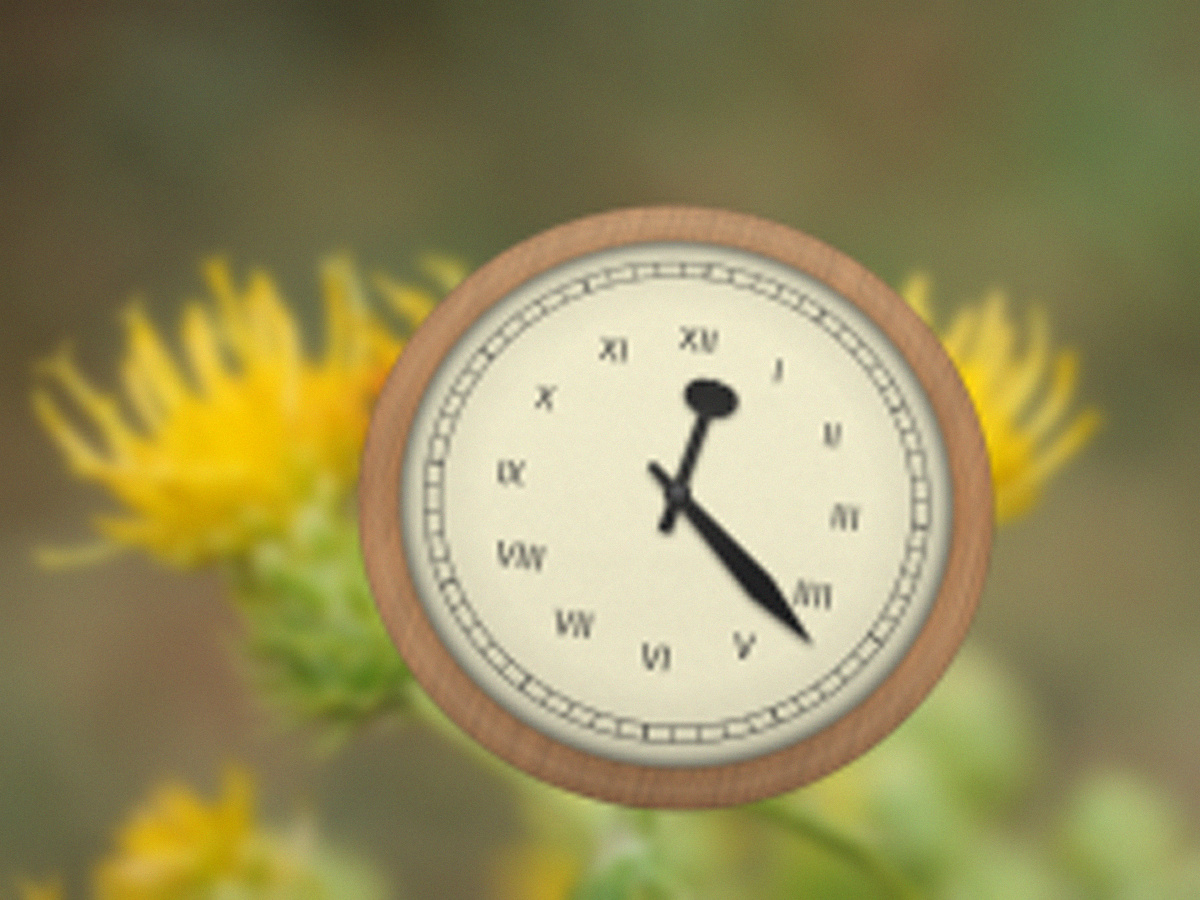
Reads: 12.22
